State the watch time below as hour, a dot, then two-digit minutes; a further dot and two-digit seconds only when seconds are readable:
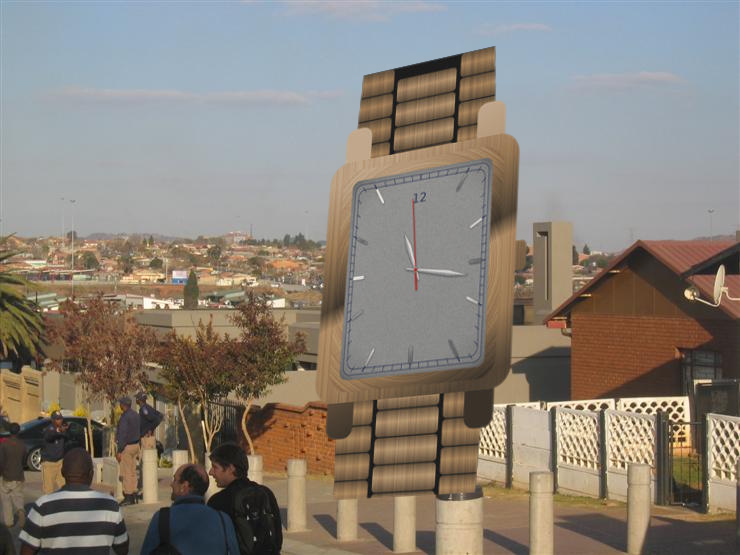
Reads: 11.16.59
